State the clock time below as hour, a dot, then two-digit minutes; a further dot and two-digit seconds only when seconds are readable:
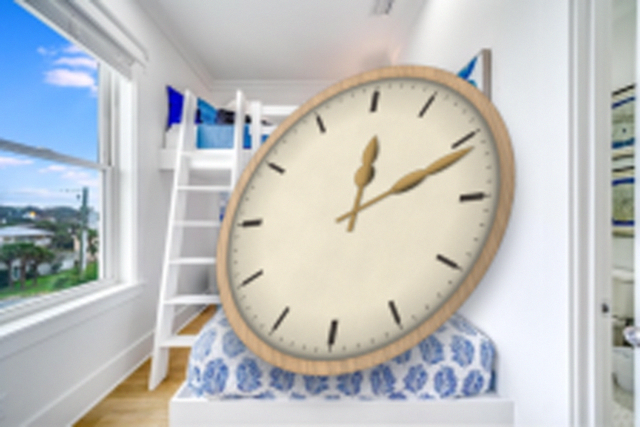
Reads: 12.11
